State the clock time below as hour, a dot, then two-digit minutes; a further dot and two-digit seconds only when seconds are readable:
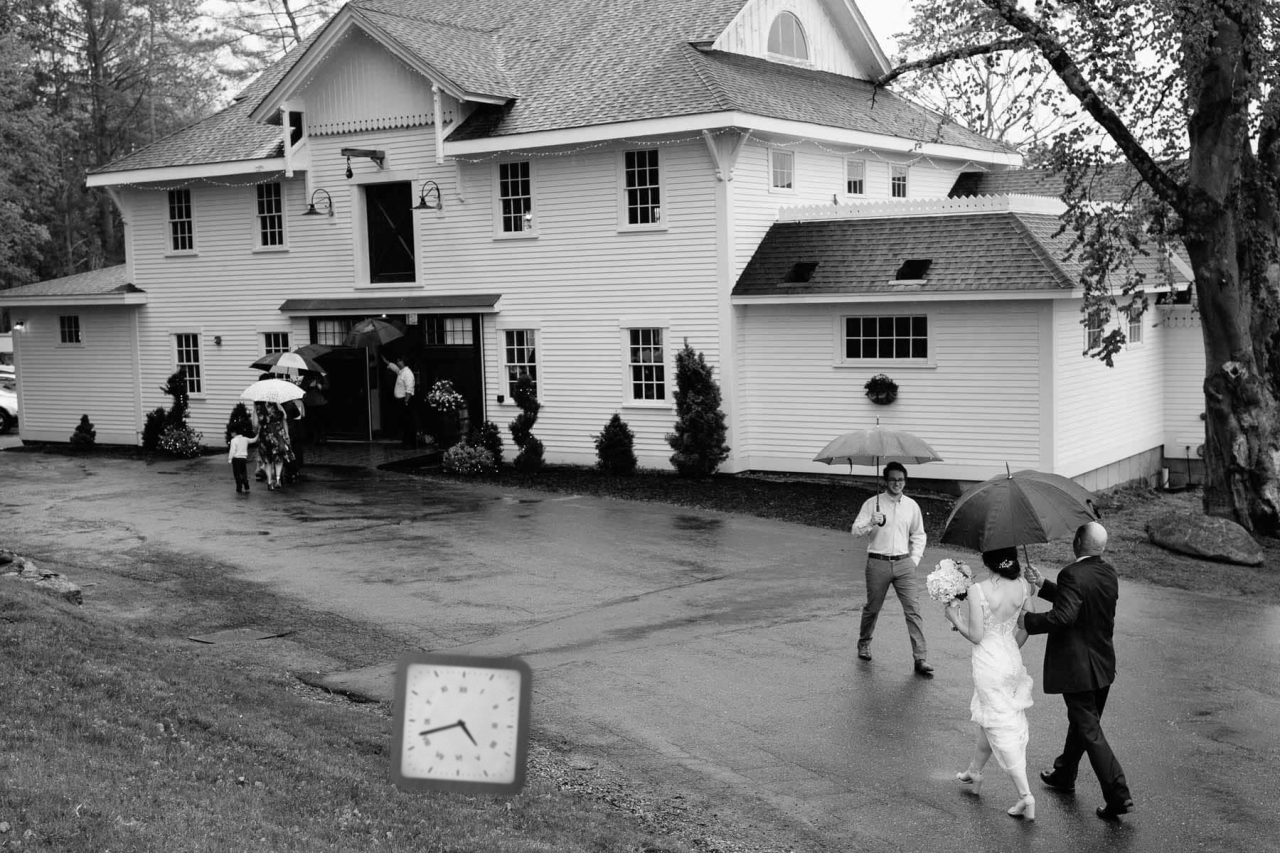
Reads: 4.42
